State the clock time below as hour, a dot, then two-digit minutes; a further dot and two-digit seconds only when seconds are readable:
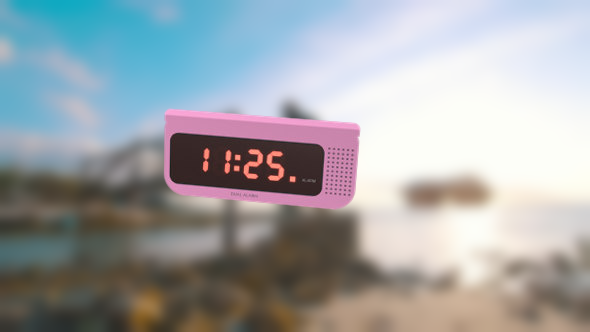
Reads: 11.25
